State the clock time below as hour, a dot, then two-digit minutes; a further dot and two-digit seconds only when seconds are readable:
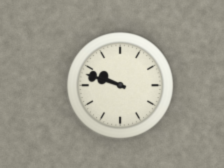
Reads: 9.48
